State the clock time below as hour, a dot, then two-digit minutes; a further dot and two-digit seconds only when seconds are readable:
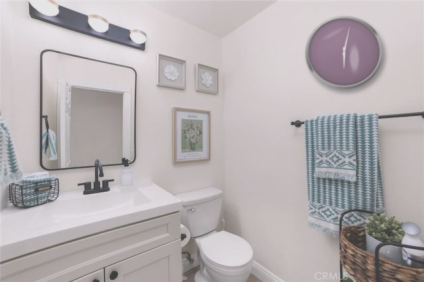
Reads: 6.02
